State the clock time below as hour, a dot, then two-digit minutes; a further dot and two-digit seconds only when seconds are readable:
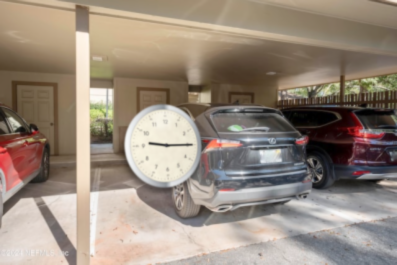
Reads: 9.15
